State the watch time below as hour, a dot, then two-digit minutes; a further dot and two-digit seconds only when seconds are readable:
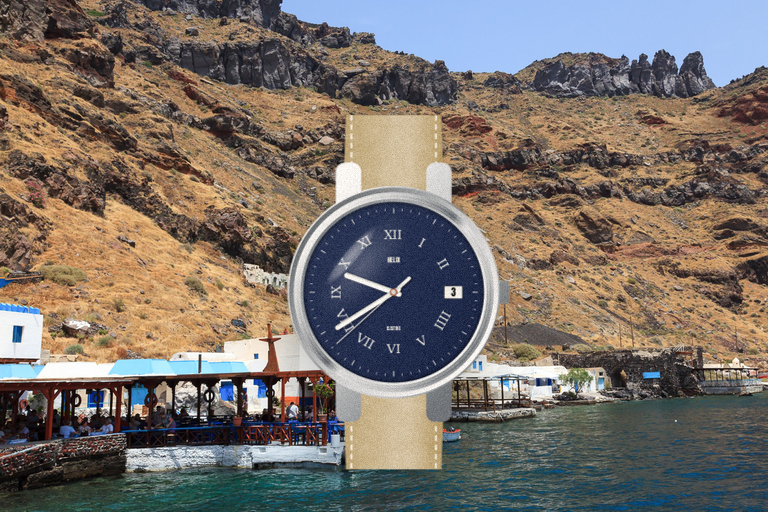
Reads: 9.39.38
